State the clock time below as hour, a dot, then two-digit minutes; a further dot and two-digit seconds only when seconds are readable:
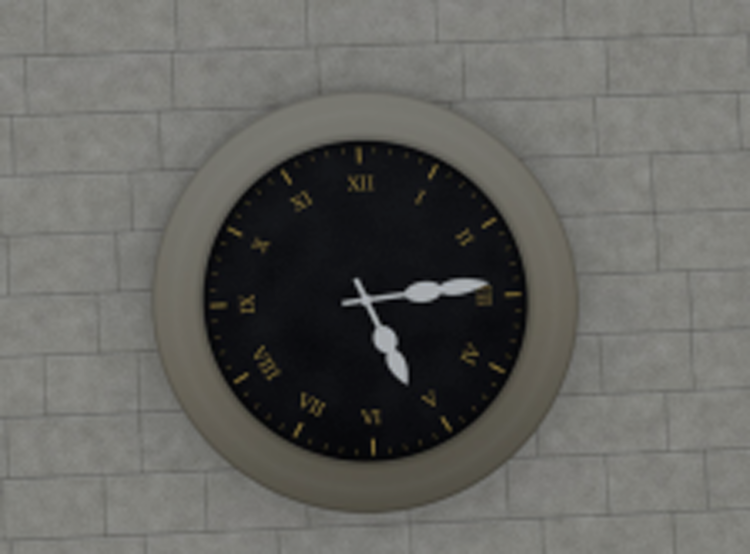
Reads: 5.14
